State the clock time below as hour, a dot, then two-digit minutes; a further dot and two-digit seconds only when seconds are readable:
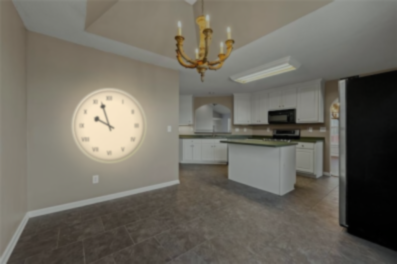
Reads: 9.57
